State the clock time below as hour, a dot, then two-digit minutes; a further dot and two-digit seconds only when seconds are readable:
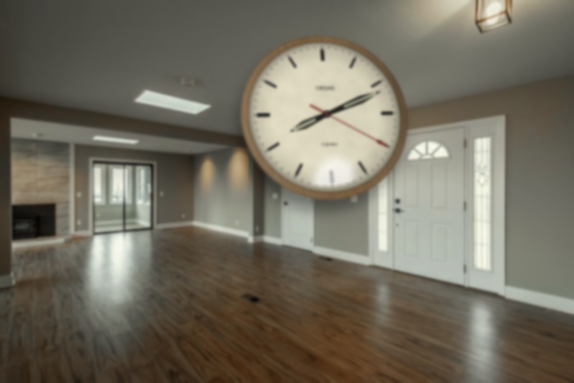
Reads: 8.11.20
